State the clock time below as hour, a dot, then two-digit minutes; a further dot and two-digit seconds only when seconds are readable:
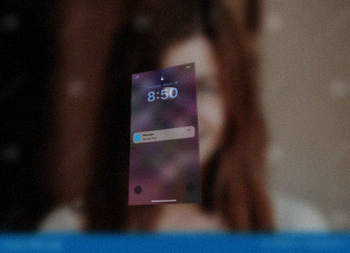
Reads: 8.50
